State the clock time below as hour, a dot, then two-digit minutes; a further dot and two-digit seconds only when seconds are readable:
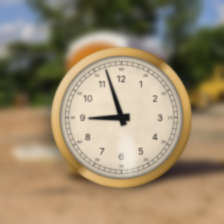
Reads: 8.57
